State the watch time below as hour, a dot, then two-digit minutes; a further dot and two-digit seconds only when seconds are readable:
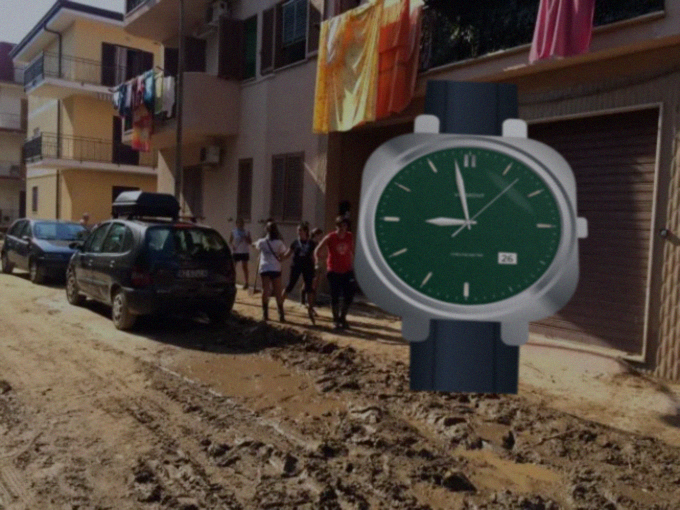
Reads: 8.58.07
